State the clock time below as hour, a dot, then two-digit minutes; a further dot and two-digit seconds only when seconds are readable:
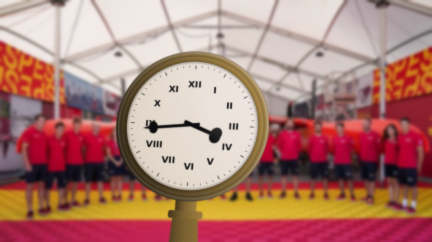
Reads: 3.44
